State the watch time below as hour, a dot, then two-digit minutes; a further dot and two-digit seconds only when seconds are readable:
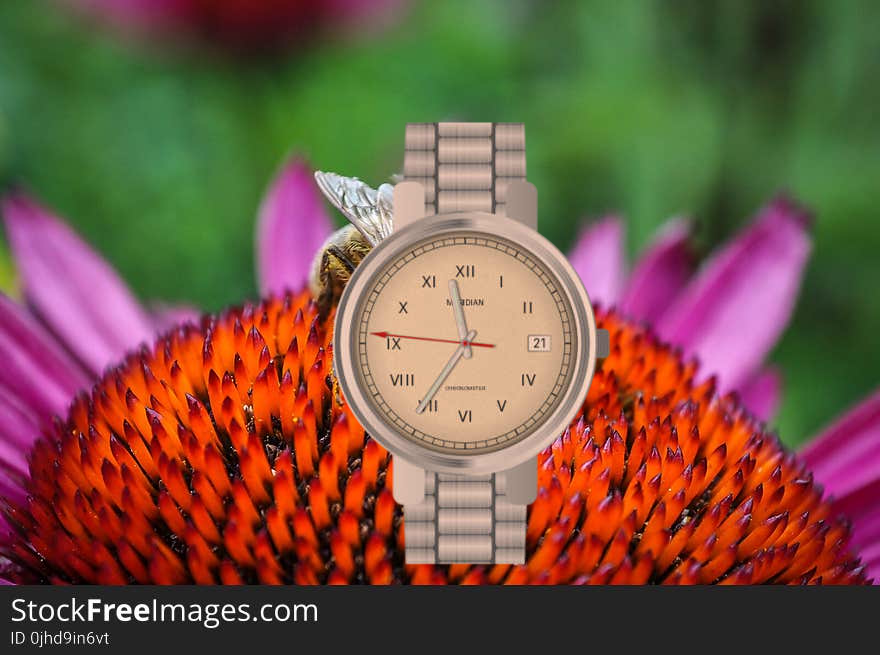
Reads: 11.35.46
